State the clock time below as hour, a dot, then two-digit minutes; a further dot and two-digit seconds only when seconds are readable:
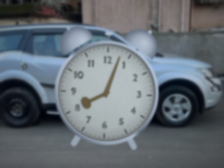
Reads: 8.03
